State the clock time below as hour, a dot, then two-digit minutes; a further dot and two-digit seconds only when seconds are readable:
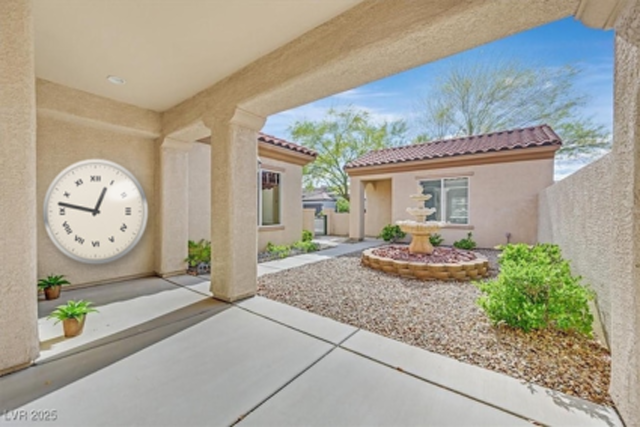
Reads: 12.47
